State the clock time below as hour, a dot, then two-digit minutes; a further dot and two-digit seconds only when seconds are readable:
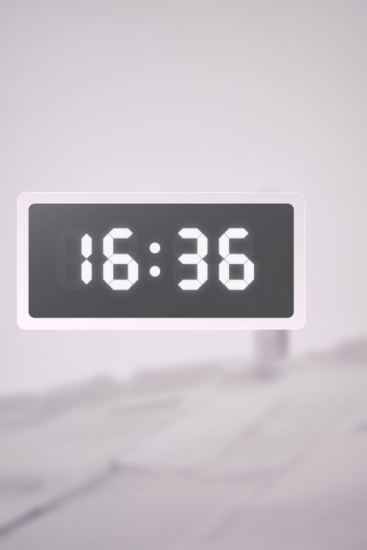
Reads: 16.36
